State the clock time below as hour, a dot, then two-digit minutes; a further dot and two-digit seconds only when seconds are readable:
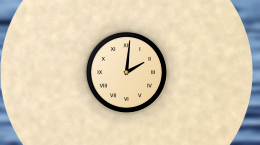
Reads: 2.01
